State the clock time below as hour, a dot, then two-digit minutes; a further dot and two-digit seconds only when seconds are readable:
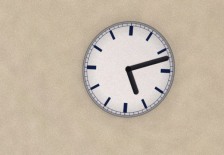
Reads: 5.12
